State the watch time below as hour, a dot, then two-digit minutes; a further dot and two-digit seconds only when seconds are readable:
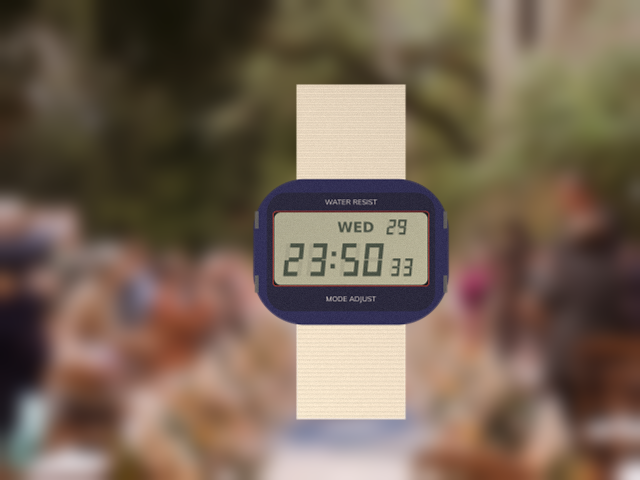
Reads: 23.50.33
